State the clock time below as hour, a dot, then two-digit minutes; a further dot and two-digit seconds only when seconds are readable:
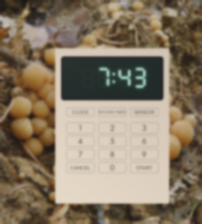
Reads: 7.43
